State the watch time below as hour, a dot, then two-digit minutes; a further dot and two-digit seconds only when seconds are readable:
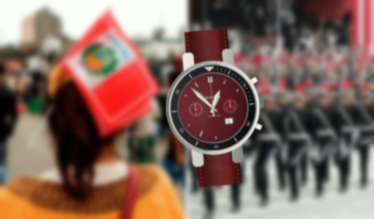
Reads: 12.53
